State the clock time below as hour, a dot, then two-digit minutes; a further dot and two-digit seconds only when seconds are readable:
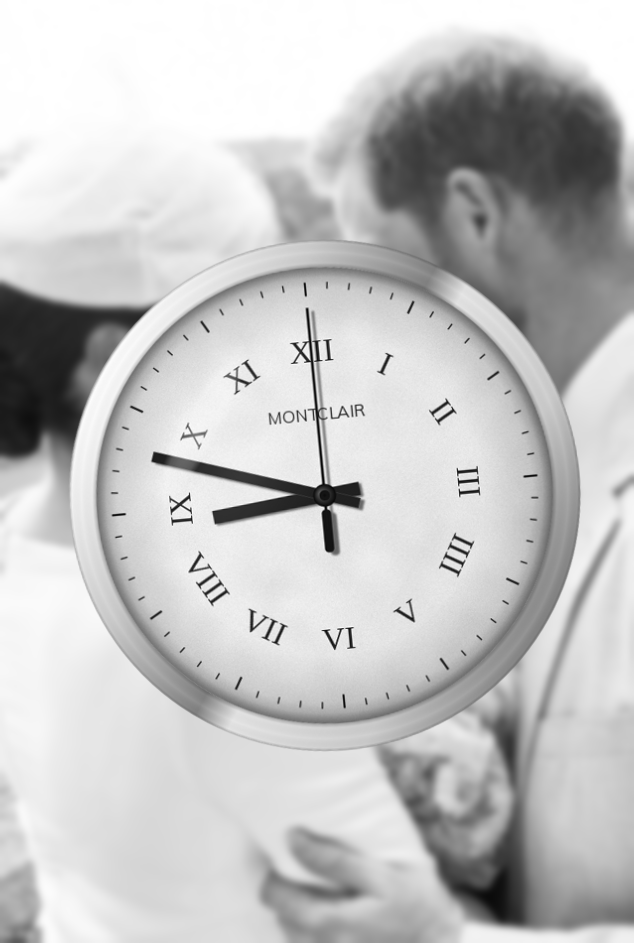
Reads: 8.48.00
